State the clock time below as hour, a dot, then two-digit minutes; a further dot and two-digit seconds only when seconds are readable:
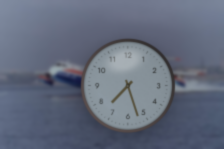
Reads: 7.27
